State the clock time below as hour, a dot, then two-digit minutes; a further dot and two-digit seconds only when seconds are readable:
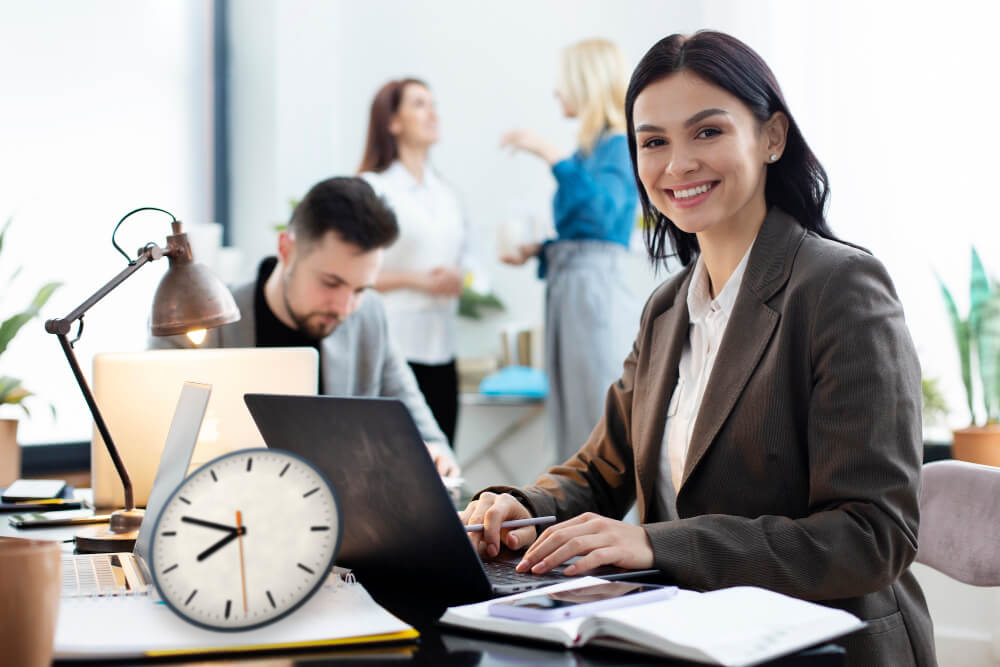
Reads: 7.47.28
